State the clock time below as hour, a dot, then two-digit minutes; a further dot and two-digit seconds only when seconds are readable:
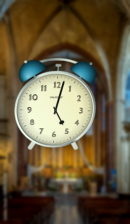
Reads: 5.02
